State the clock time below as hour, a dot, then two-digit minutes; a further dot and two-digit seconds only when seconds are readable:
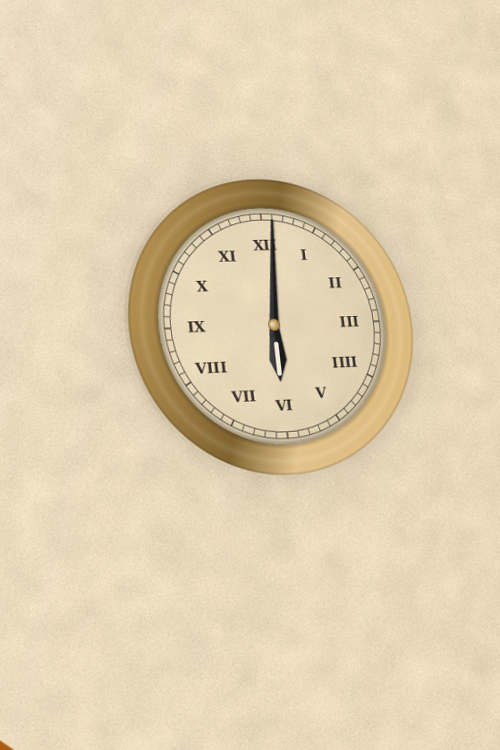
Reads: 6.01
